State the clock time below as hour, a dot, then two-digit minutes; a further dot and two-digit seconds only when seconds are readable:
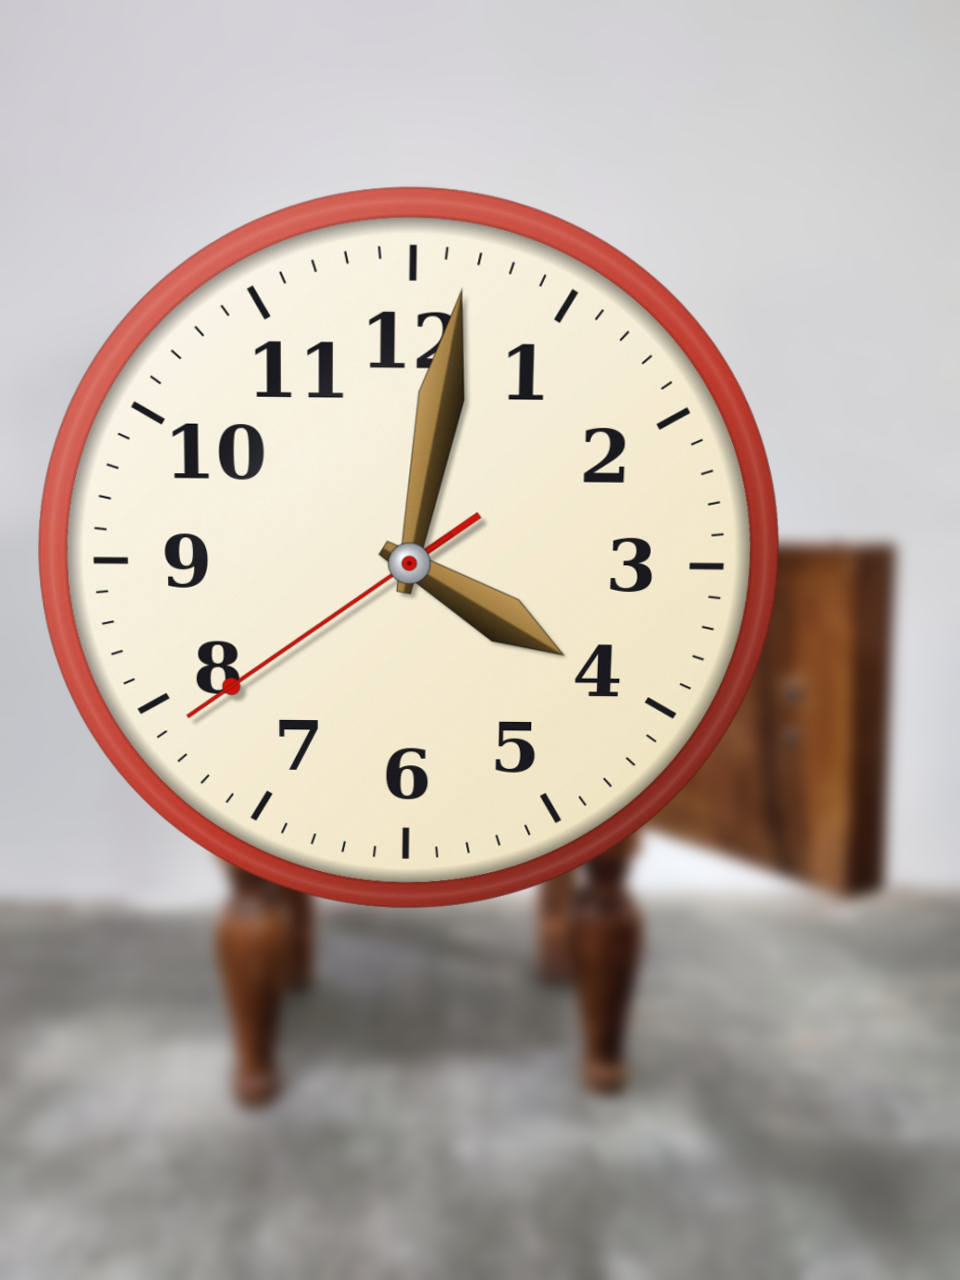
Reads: 4.01.39
